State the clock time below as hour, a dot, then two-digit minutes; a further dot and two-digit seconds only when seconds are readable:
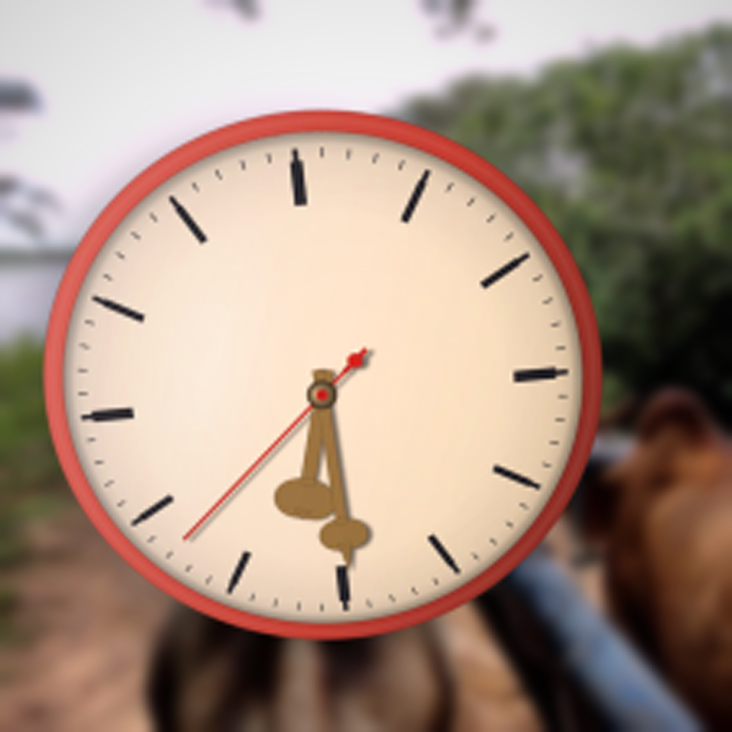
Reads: 6.29.38
